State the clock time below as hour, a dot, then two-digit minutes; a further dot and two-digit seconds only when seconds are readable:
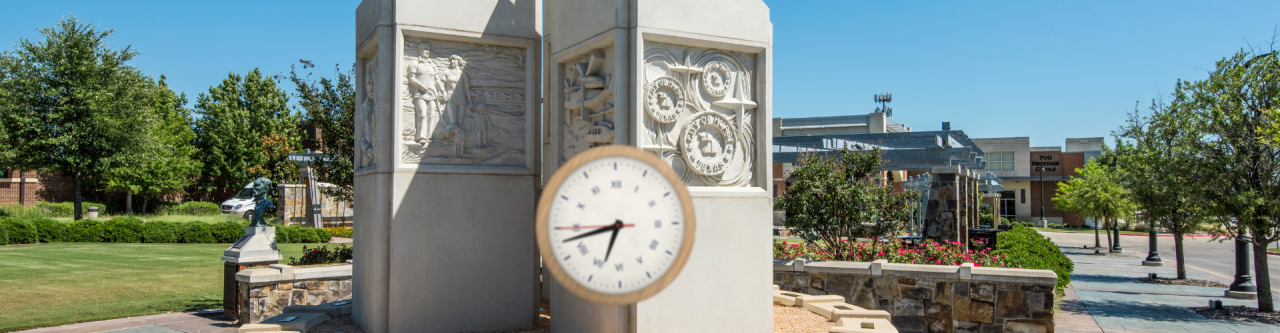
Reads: 6.42.45
